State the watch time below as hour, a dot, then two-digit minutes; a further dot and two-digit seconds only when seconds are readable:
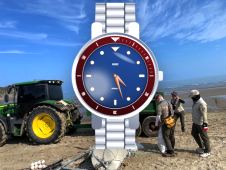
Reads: 4.27
